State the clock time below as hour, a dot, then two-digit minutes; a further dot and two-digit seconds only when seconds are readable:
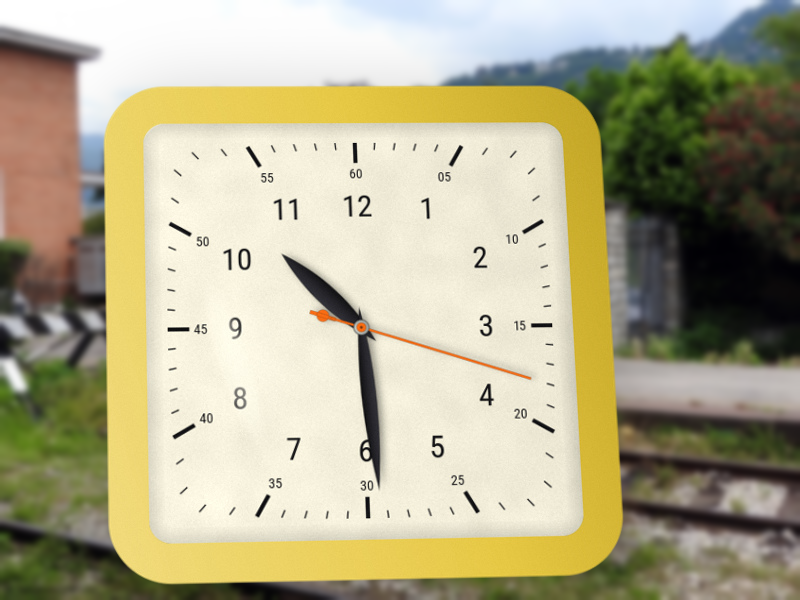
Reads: 10.29.18
